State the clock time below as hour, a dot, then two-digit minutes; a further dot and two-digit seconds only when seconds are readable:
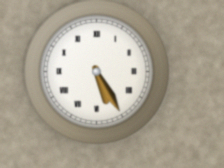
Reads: 5.25
